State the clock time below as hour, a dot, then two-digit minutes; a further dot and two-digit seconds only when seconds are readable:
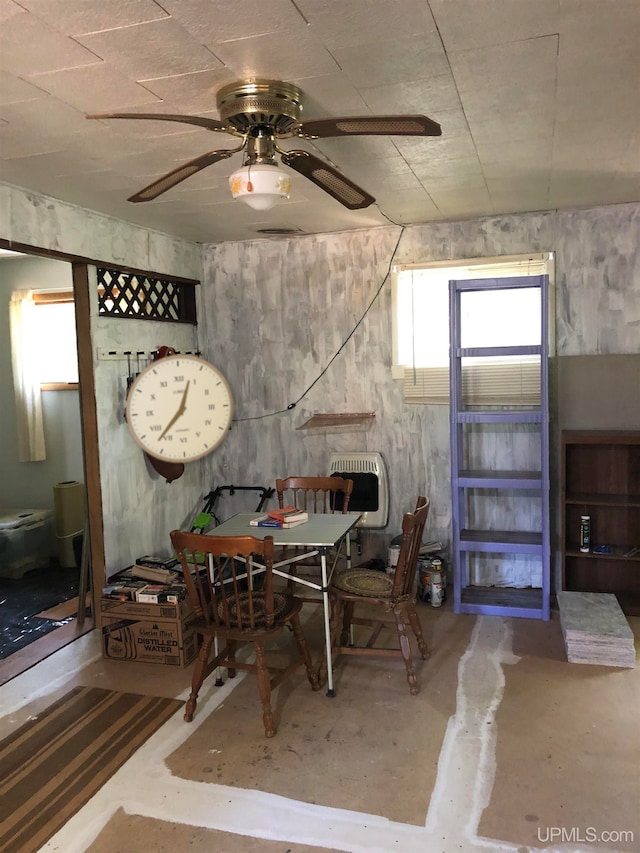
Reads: 12.37
